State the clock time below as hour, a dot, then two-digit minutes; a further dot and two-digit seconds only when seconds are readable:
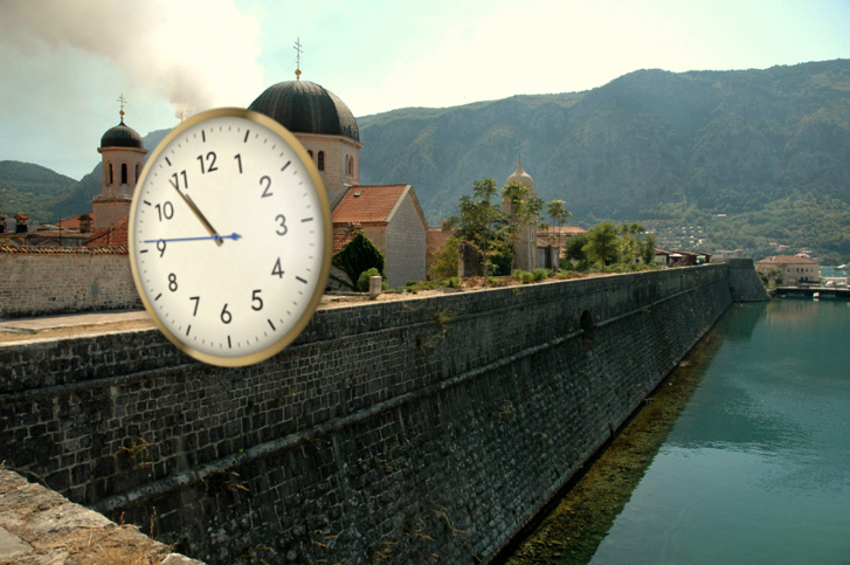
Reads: 10.53.46
